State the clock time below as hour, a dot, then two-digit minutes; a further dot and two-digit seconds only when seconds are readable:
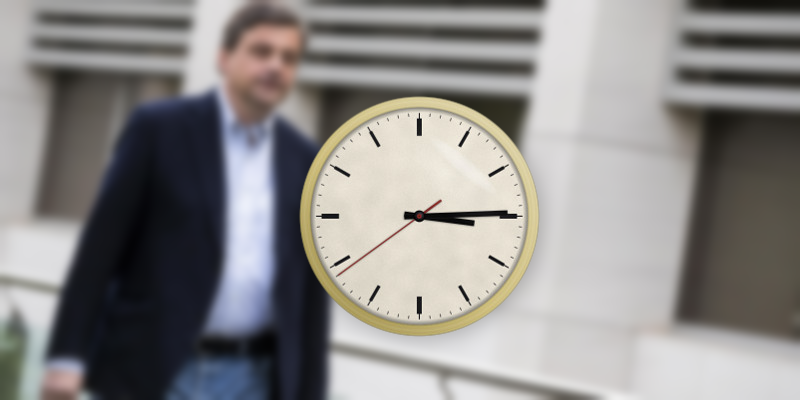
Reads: 3.14.39
